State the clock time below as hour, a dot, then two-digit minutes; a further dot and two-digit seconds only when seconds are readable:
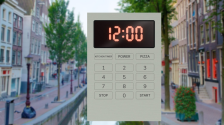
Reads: 12.00
